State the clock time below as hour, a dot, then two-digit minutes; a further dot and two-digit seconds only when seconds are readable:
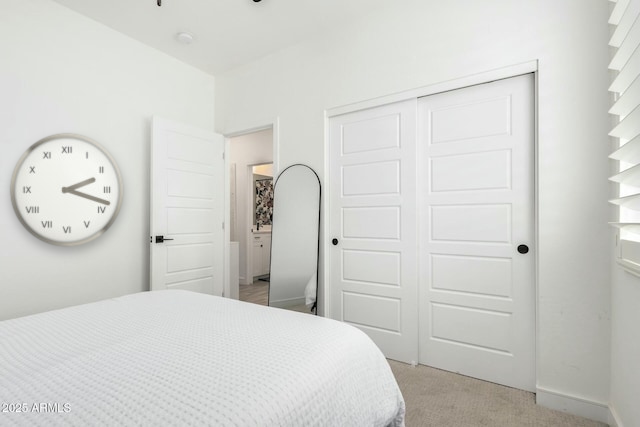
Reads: 2.18
